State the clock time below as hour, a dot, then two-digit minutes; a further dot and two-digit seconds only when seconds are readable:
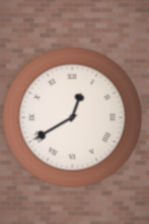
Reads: 12.40
